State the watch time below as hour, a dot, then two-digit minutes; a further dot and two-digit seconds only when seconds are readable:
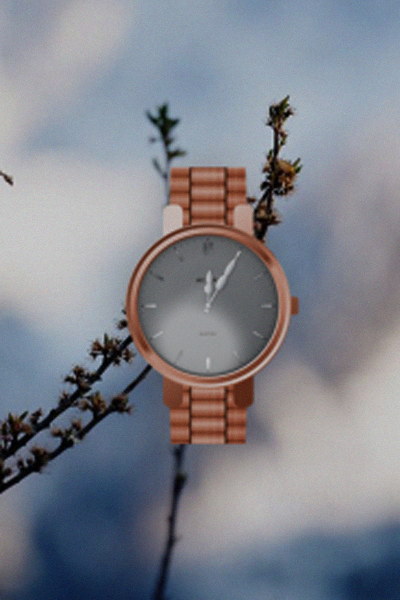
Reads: 12.05
